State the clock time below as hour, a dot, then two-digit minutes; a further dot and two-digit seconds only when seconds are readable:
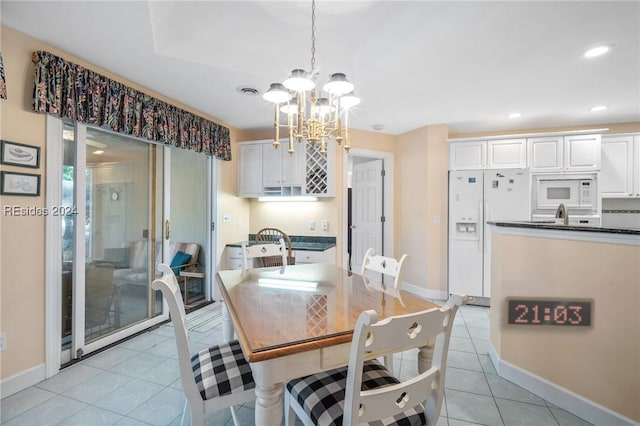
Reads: 21.03
